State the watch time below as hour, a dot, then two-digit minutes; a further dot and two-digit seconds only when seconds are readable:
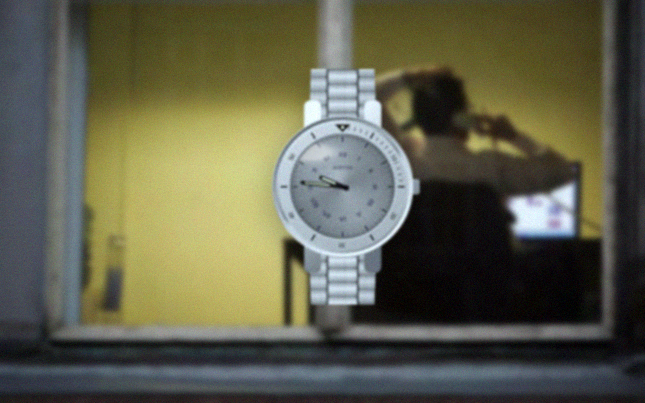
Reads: 9.46
